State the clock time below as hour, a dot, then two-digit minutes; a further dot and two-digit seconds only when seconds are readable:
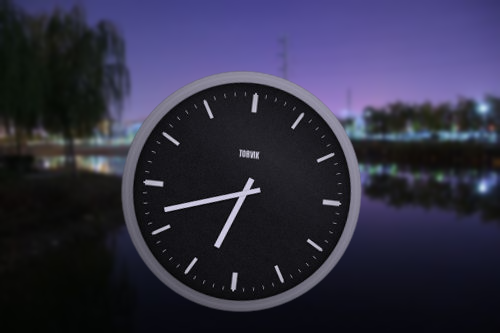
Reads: 6.42
